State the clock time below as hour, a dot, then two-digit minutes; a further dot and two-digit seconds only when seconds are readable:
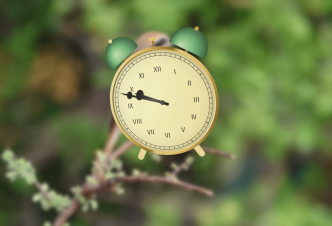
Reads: 9.48
